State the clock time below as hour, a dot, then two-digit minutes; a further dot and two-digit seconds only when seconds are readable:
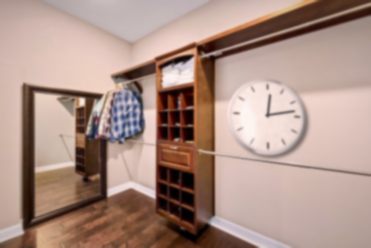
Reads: 12.13
